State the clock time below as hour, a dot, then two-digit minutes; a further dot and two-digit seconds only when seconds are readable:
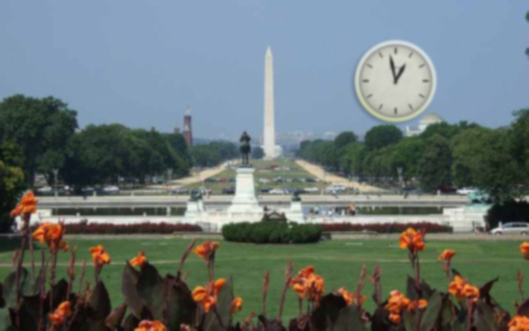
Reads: 12.58
